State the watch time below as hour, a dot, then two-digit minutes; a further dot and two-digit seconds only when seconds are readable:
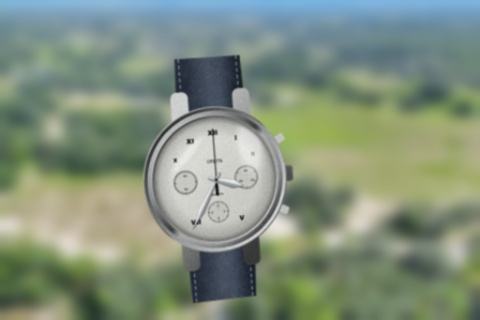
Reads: 3.35
